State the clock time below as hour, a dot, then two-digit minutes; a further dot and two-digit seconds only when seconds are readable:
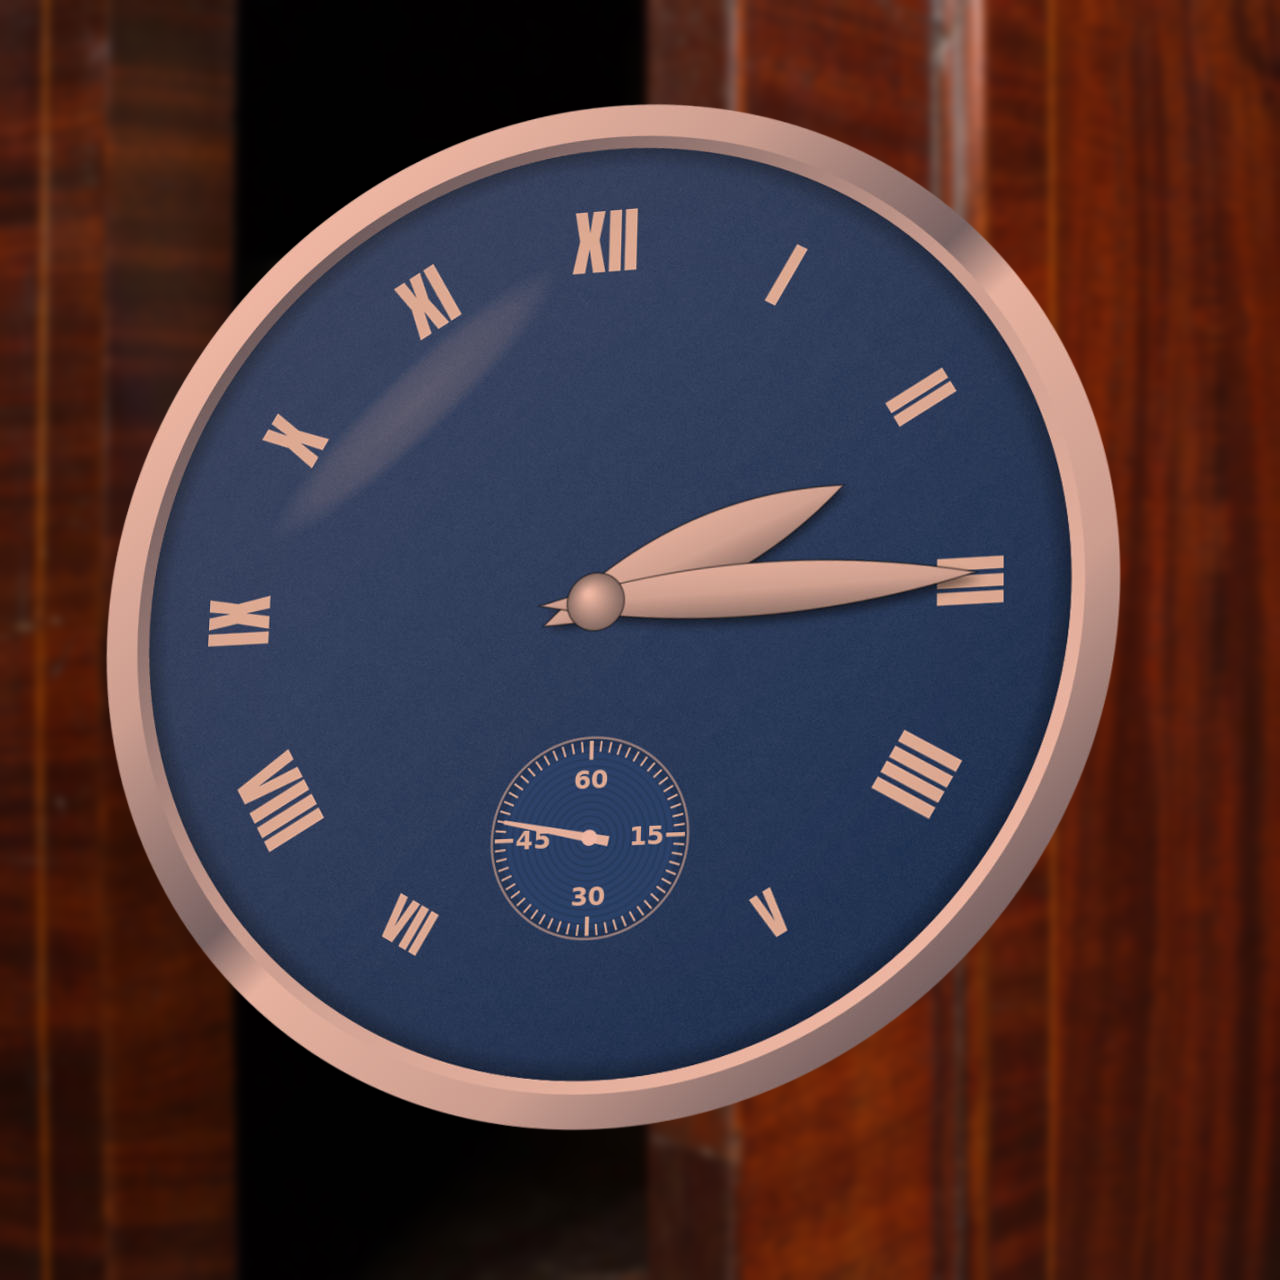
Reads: 2.14.47
